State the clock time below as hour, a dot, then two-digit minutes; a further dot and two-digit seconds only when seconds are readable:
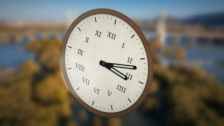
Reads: 3.12
